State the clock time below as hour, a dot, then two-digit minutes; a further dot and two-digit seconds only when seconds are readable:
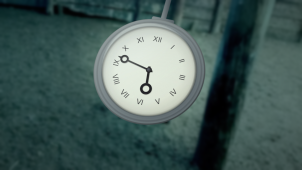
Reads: 5.47
